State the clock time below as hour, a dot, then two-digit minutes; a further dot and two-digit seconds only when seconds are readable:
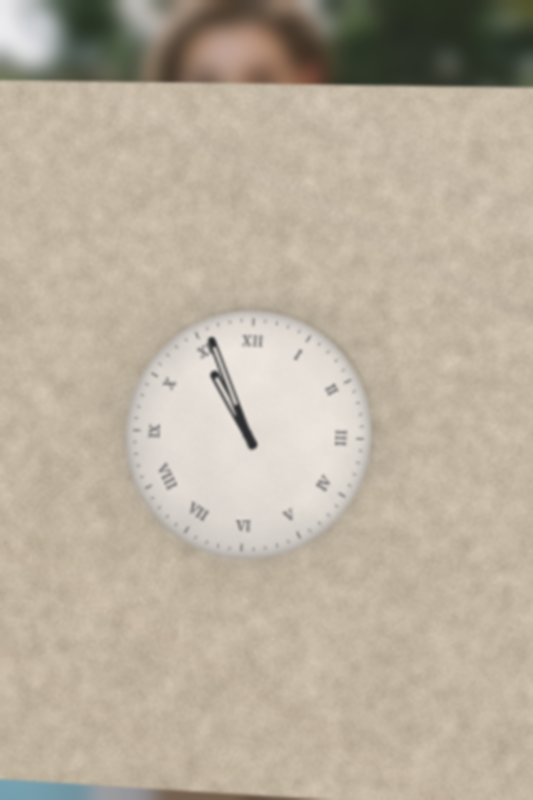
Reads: 10.56
